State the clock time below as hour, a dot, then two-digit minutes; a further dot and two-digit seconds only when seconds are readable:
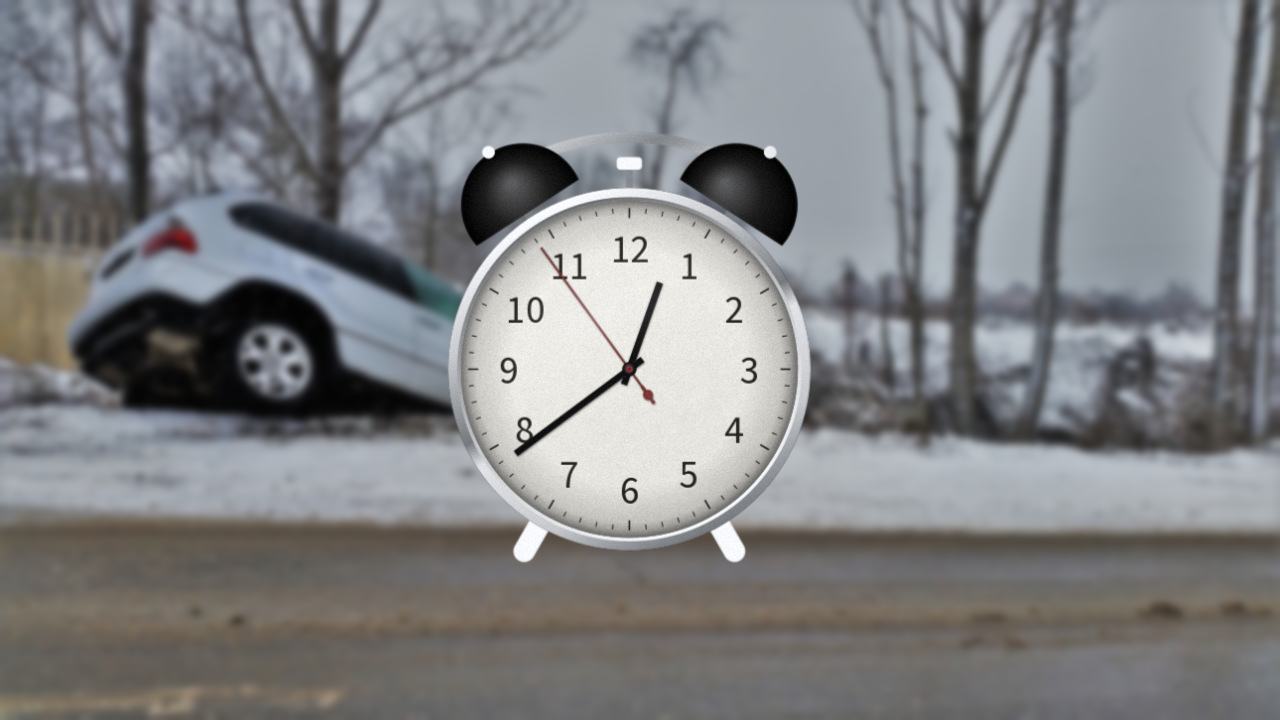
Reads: 12.38.54
